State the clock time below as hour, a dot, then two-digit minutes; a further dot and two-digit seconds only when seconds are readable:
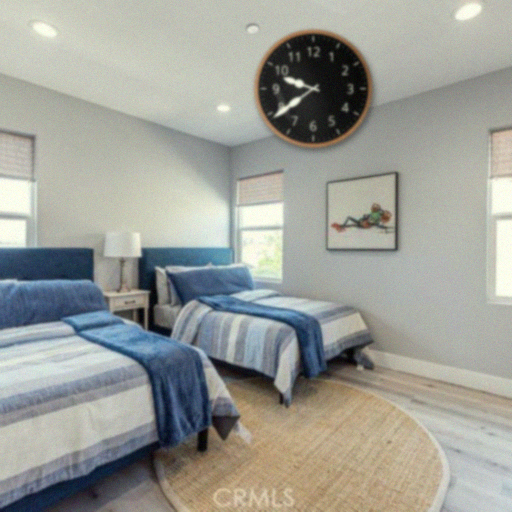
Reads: 9.39
